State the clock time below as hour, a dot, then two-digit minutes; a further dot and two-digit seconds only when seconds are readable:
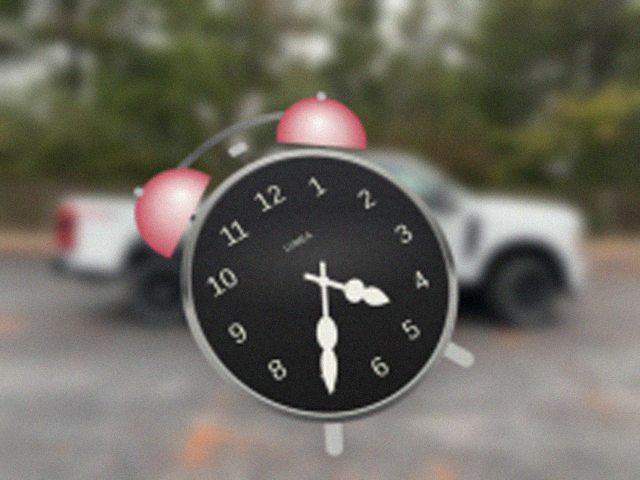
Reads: 4.35
